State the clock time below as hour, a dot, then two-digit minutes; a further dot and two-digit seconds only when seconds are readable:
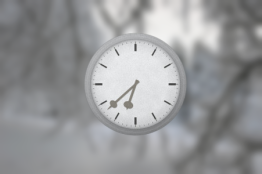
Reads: 6.38
